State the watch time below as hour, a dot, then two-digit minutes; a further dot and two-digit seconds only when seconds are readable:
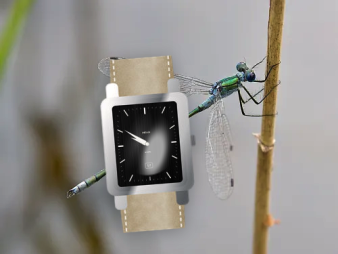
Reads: 9.51
